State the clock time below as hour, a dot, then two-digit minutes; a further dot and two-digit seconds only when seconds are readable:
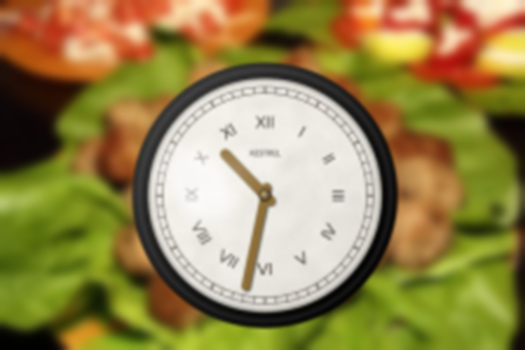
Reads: 10.32
